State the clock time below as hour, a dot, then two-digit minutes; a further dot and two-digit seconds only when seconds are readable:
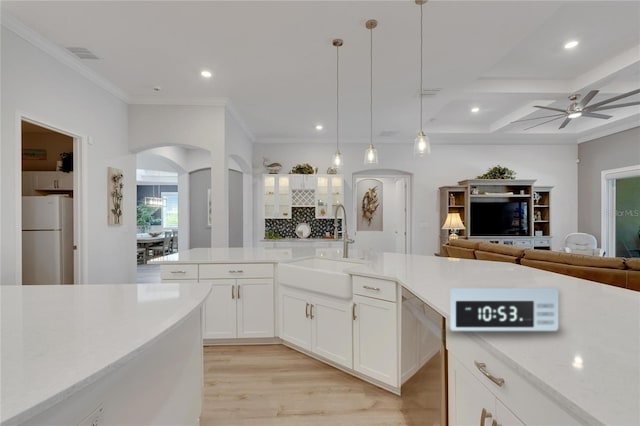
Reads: 10.53
